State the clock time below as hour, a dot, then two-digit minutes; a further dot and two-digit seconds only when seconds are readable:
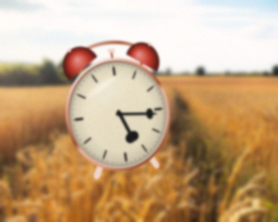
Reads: 5.16
